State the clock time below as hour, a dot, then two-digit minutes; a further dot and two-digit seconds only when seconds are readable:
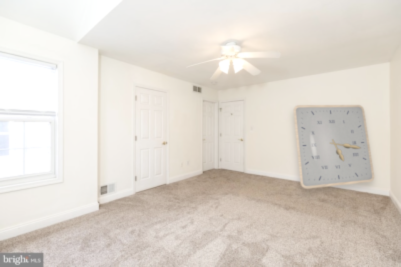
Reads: 5.17
